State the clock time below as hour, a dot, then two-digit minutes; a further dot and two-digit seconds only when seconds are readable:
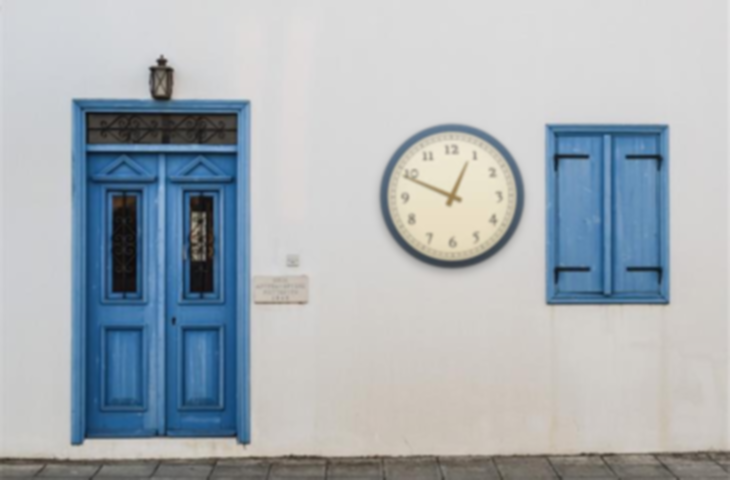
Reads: 12.49
